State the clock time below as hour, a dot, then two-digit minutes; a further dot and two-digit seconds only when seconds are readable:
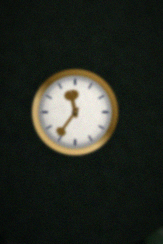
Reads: 11.36
